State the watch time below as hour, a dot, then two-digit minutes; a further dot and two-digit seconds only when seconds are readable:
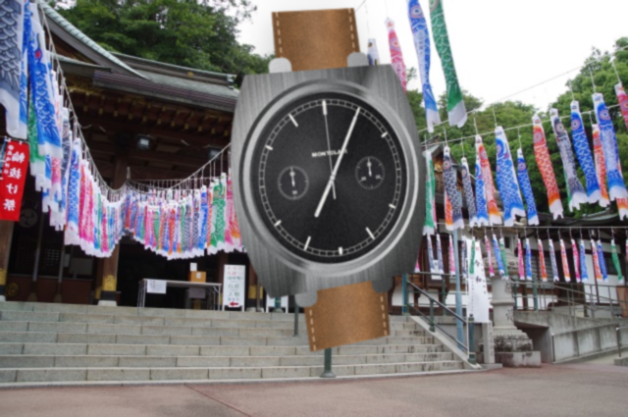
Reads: 7.05
